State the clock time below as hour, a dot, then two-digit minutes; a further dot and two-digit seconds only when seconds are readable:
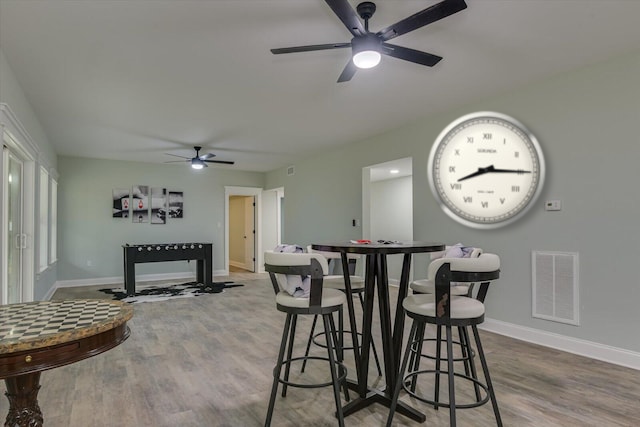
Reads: 8.15
